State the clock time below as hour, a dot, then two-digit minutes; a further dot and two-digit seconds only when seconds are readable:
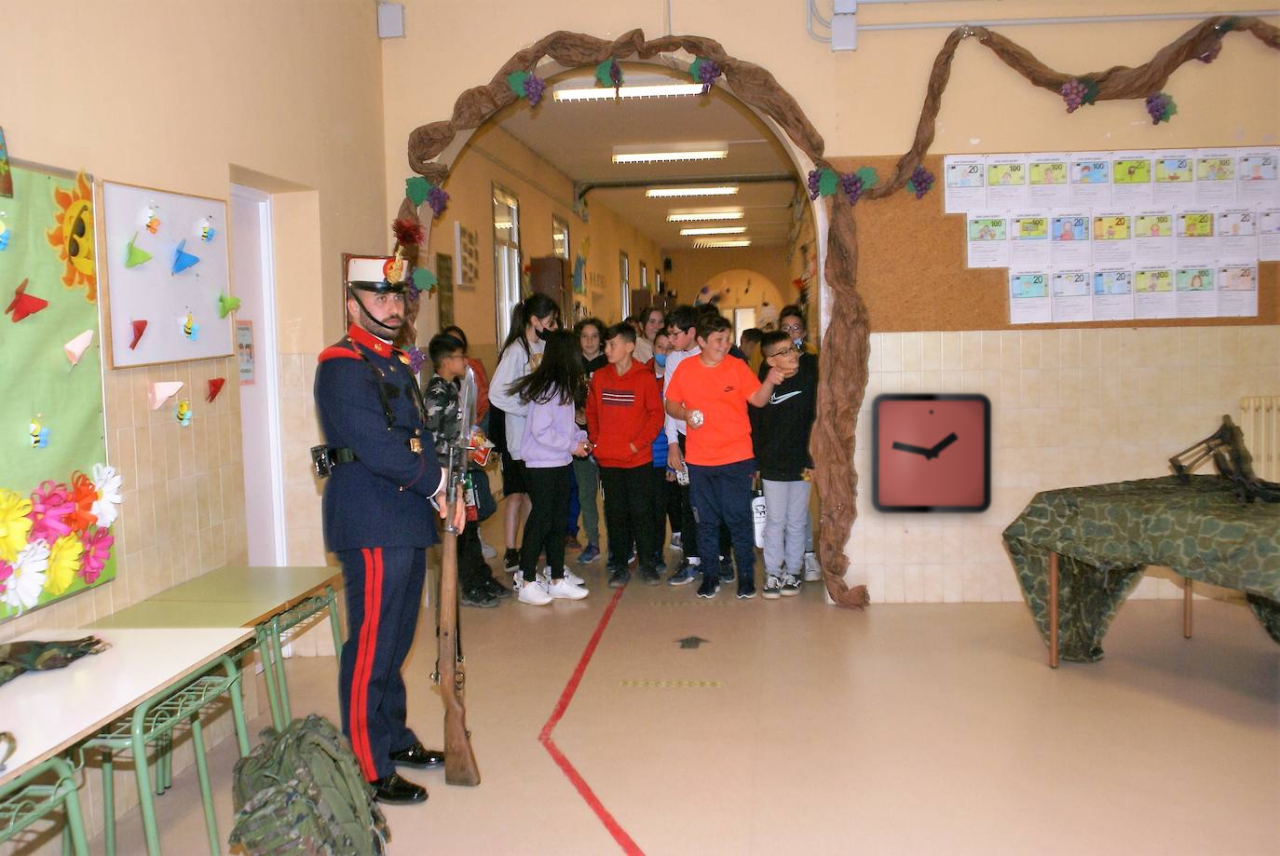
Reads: 1.47
